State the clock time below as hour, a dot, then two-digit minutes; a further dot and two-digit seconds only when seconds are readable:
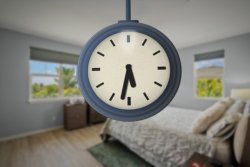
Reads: 5.32
